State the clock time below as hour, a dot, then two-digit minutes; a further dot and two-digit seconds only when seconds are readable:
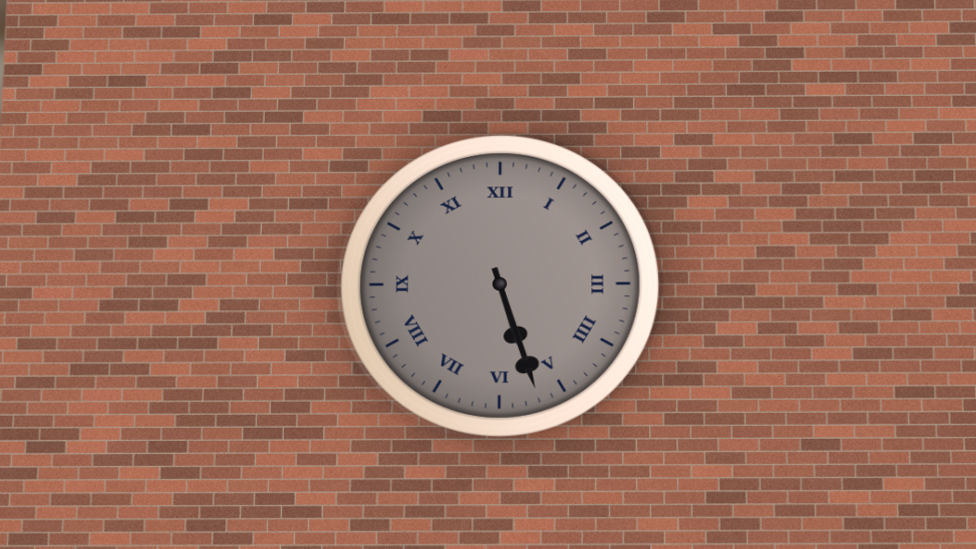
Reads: 5.27
